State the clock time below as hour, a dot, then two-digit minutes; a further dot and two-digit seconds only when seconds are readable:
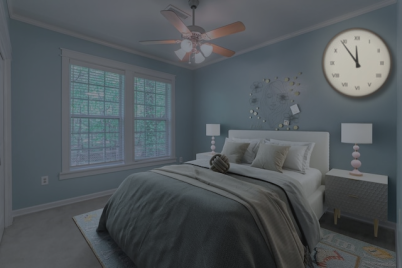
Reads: 11.54
